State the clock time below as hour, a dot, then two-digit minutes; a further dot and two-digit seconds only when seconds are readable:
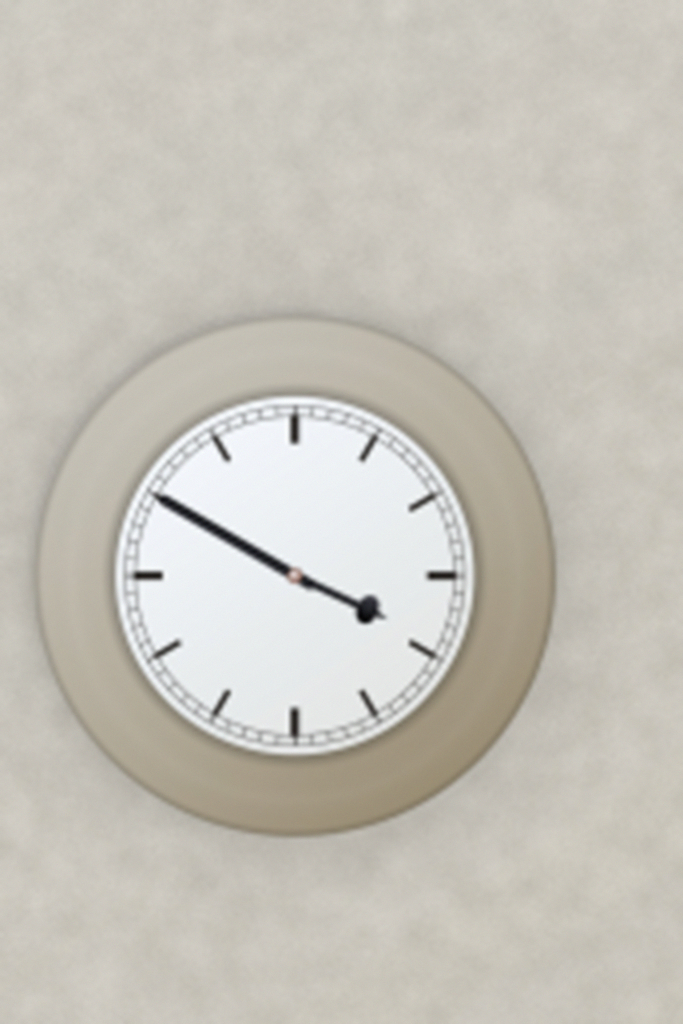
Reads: 3.50
